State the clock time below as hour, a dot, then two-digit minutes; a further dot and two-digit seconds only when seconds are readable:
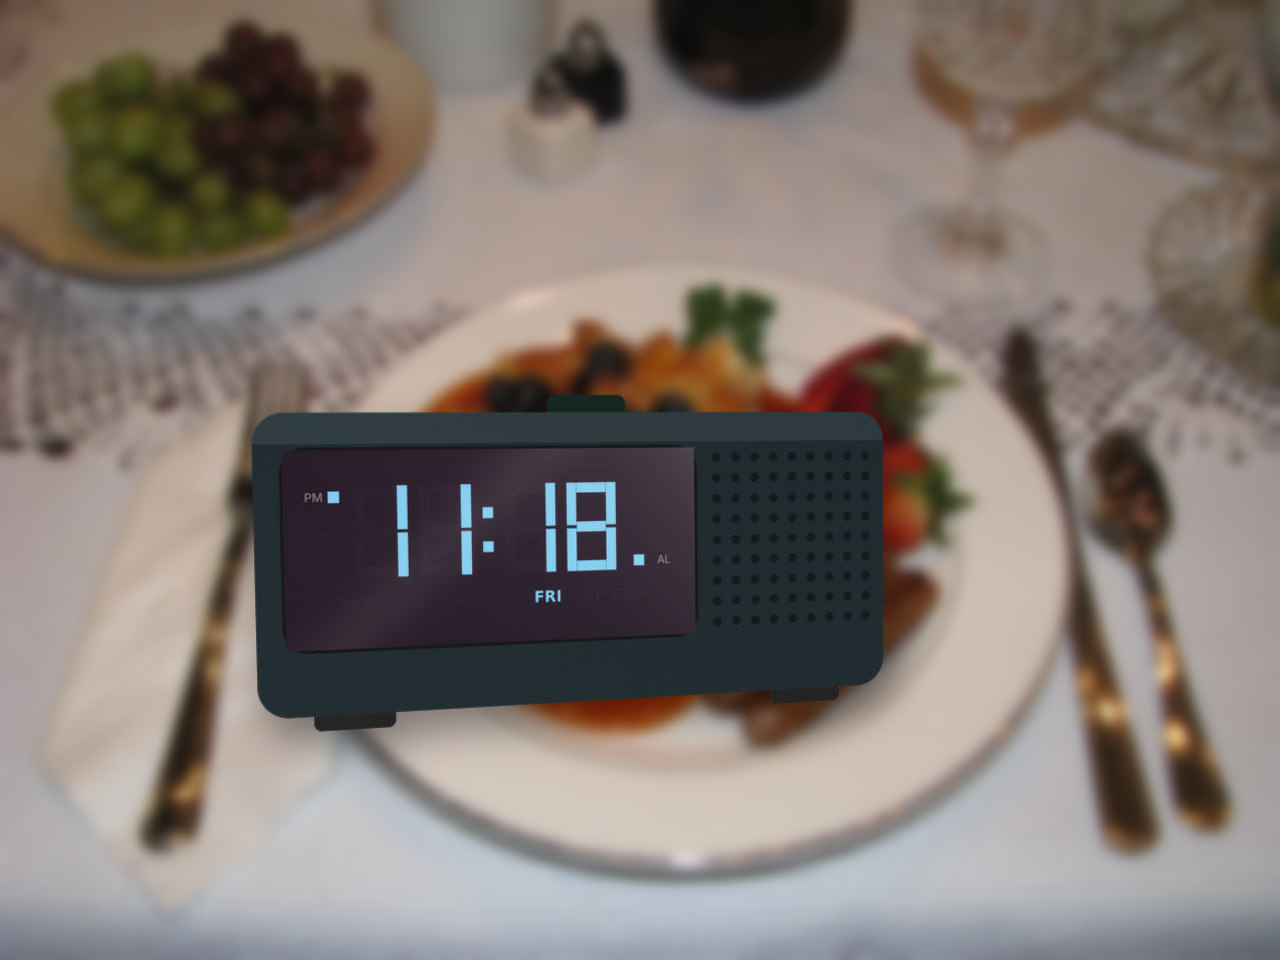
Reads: 11.18
